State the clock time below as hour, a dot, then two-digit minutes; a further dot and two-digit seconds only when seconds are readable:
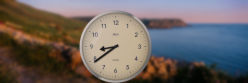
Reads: 8.39
